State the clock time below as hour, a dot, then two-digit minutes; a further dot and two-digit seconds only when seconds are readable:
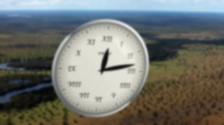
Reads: 12.13
